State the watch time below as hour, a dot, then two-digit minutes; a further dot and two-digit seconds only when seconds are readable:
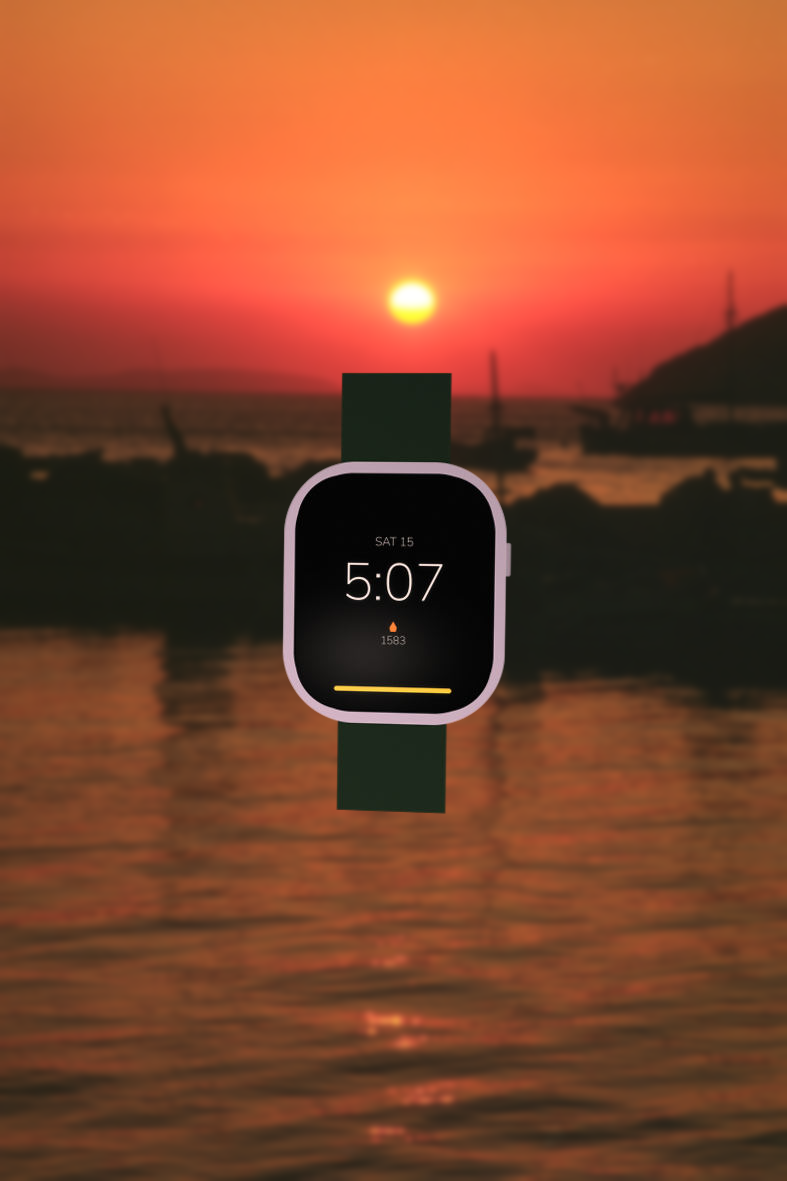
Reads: 5.07
